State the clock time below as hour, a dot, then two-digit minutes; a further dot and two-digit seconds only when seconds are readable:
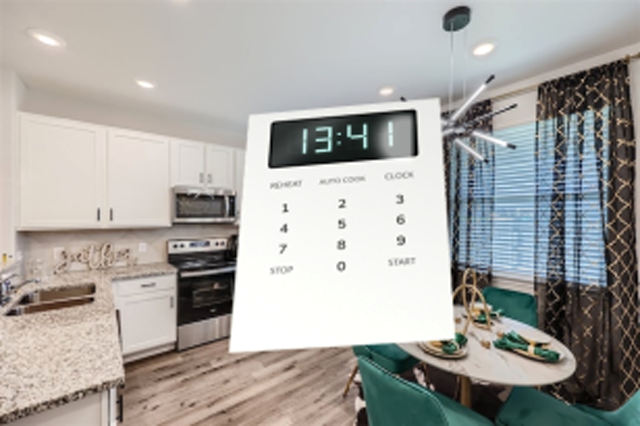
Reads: 13.41
